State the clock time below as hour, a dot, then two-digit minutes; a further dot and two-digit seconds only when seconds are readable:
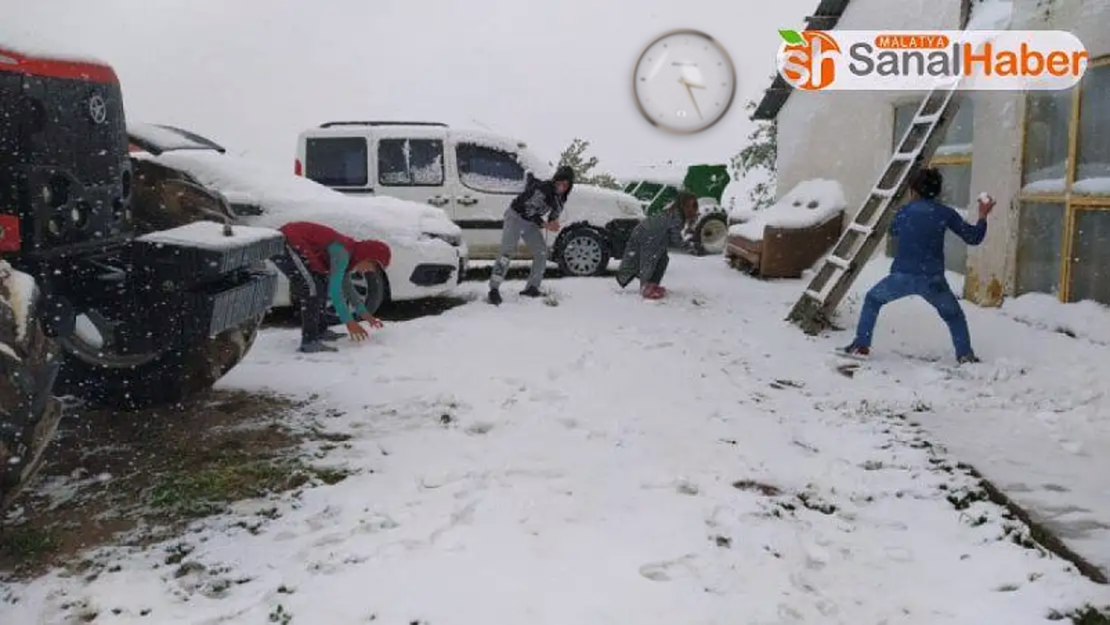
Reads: 3.25
